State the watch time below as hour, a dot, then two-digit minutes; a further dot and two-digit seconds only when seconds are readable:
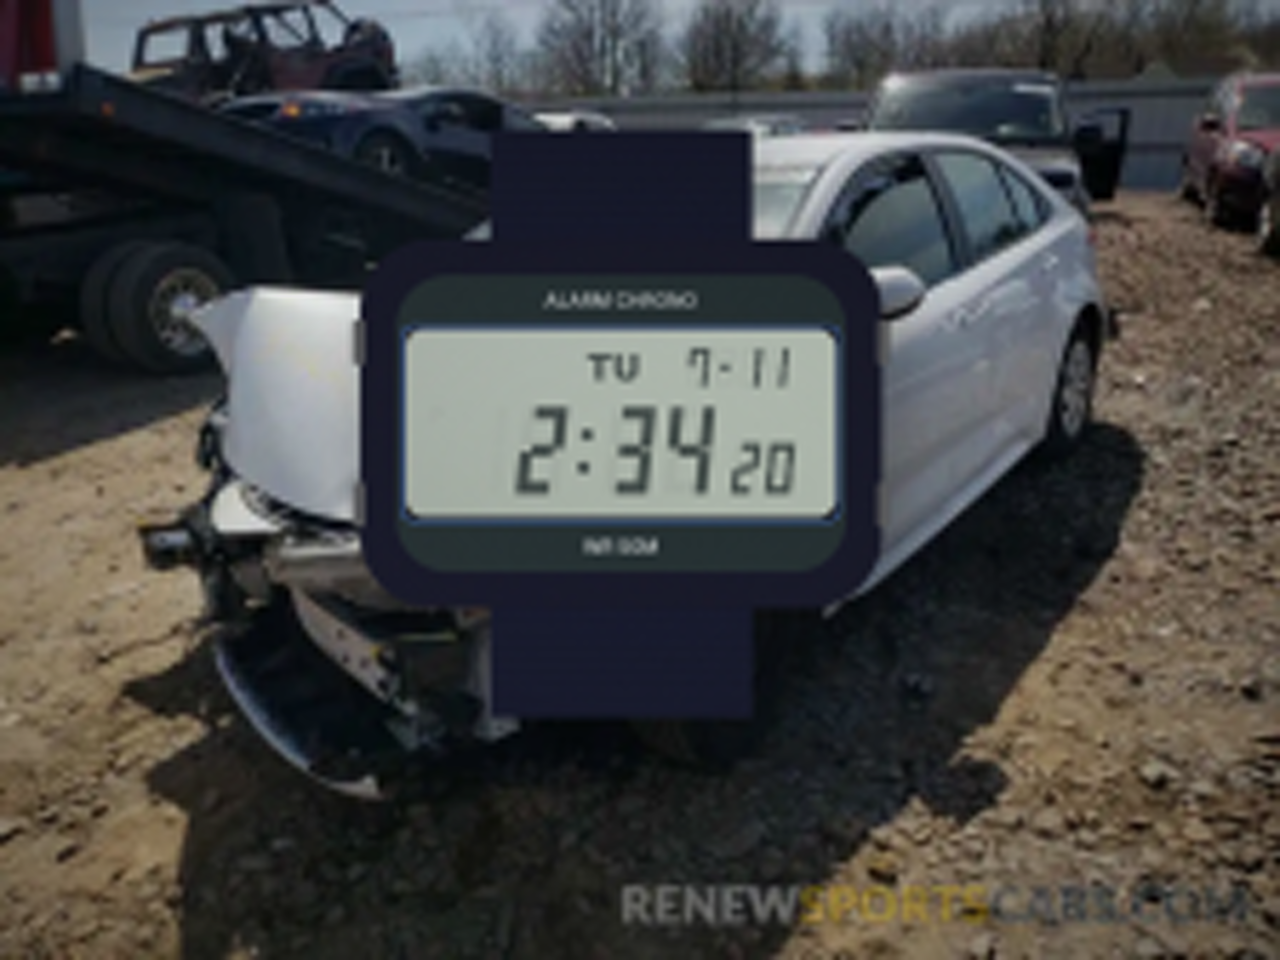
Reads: 2.34.20
